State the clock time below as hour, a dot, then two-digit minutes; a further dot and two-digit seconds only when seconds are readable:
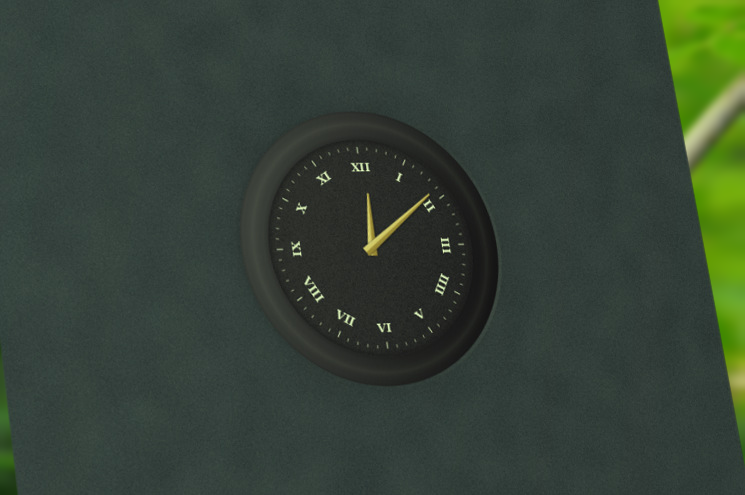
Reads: 12.09
